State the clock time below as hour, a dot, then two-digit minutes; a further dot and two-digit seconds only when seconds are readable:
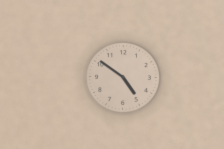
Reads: 4.51
